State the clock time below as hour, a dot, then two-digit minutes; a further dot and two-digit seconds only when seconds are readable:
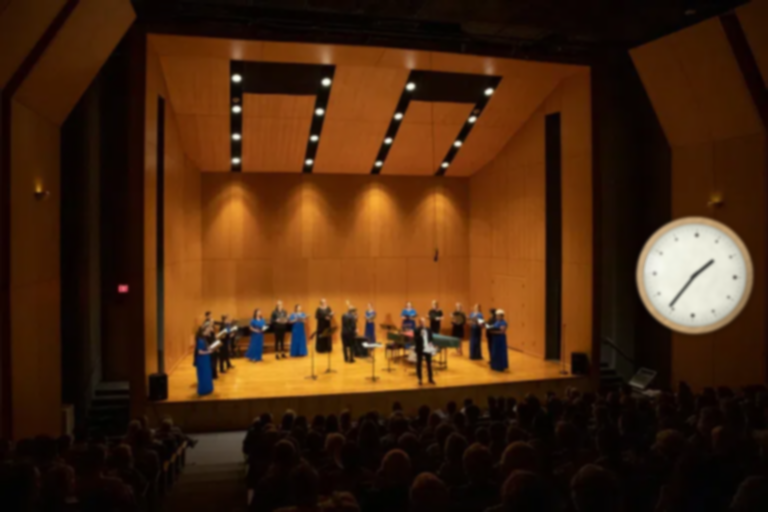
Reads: 1.36
